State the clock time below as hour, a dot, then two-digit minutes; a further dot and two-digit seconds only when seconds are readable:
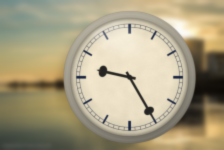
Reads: 9.25
